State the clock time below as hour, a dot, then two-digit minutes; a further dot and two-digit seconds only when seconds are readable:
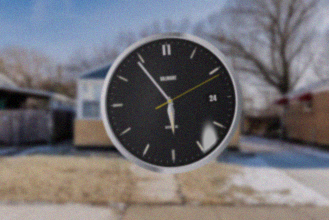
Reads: 5.54.11
